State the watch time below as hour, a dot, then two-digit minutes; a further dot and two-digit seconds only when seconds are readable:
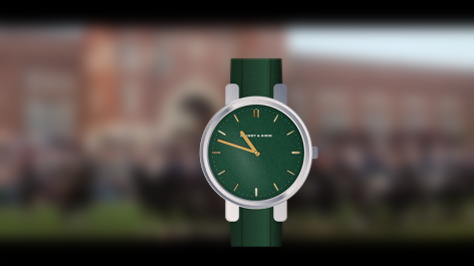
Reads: 10.48
